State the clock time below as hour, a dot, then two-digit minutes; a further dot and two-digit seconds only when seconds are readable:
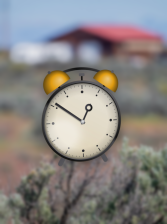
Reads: 12.51
